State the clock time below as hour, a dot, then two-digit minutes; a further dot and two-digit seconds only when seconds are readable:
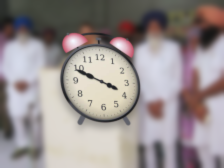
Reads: 3.49
